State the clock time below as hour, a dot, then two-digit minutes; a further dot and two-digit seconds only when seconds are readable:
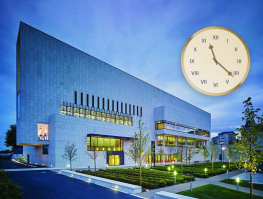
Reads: 11.22
